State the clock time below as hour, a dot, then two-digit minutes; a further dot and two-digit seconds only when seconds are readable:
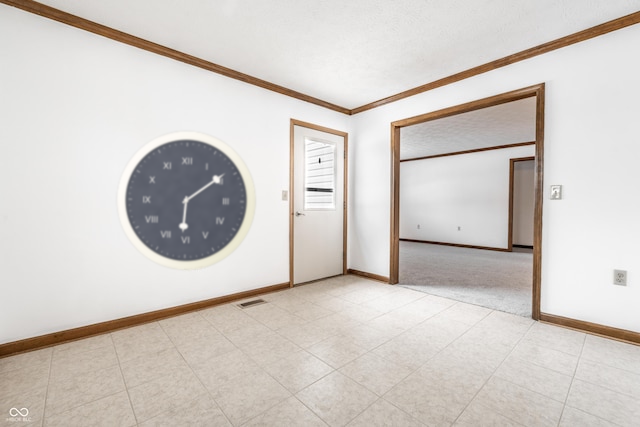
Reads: 6.09
